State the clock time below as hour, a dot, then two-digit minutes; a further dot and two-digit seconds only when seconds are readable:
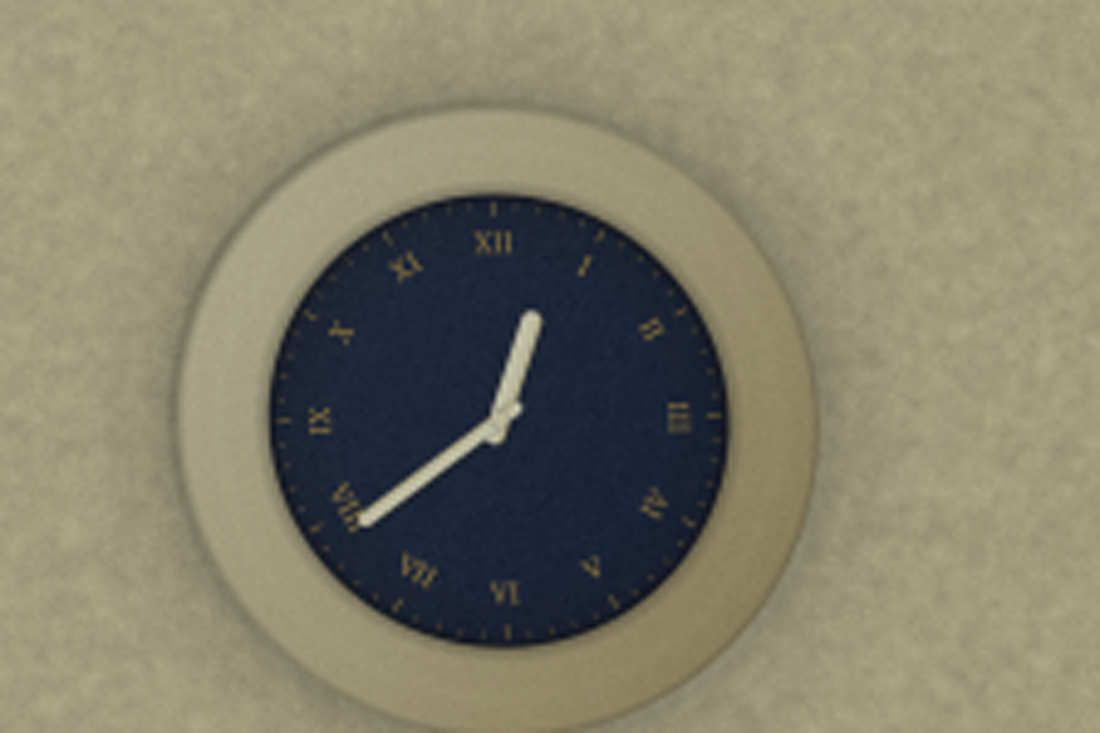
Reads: 12.39
